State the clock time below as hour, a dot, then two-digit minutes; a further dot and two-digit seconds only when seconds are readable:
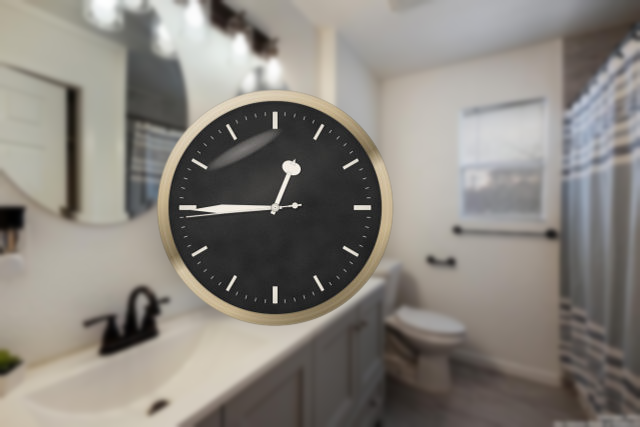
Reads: 12.44.44
